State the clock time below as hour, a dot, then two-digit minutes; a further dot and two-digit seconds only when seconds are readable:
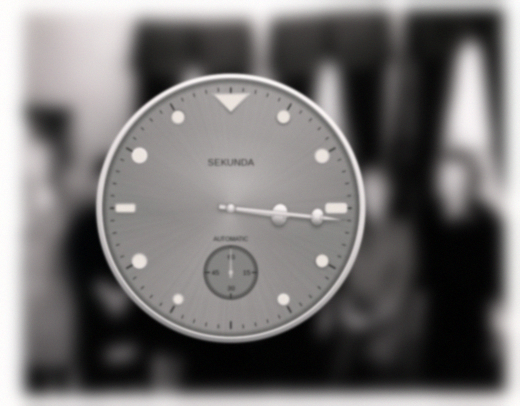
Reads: 3.16
